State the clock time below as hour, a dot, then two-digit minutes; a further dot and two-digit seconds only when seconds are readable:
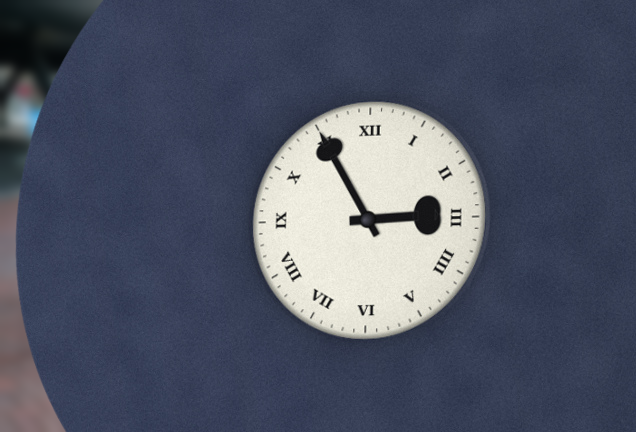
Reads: 2.55
